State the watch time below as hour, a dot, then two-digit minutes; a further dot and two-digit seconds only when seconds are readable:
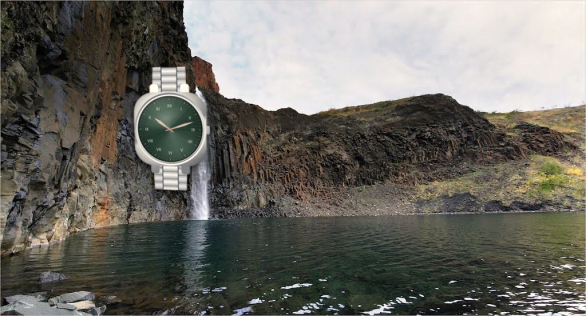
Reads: 10.12
